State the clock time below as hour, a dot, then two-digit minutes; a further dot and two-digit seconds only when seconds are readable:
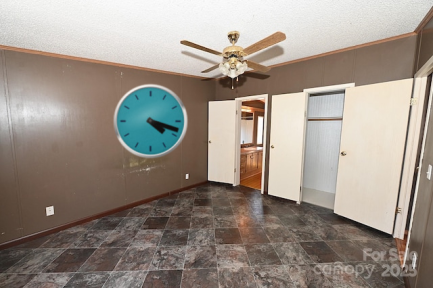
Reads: 4.18
